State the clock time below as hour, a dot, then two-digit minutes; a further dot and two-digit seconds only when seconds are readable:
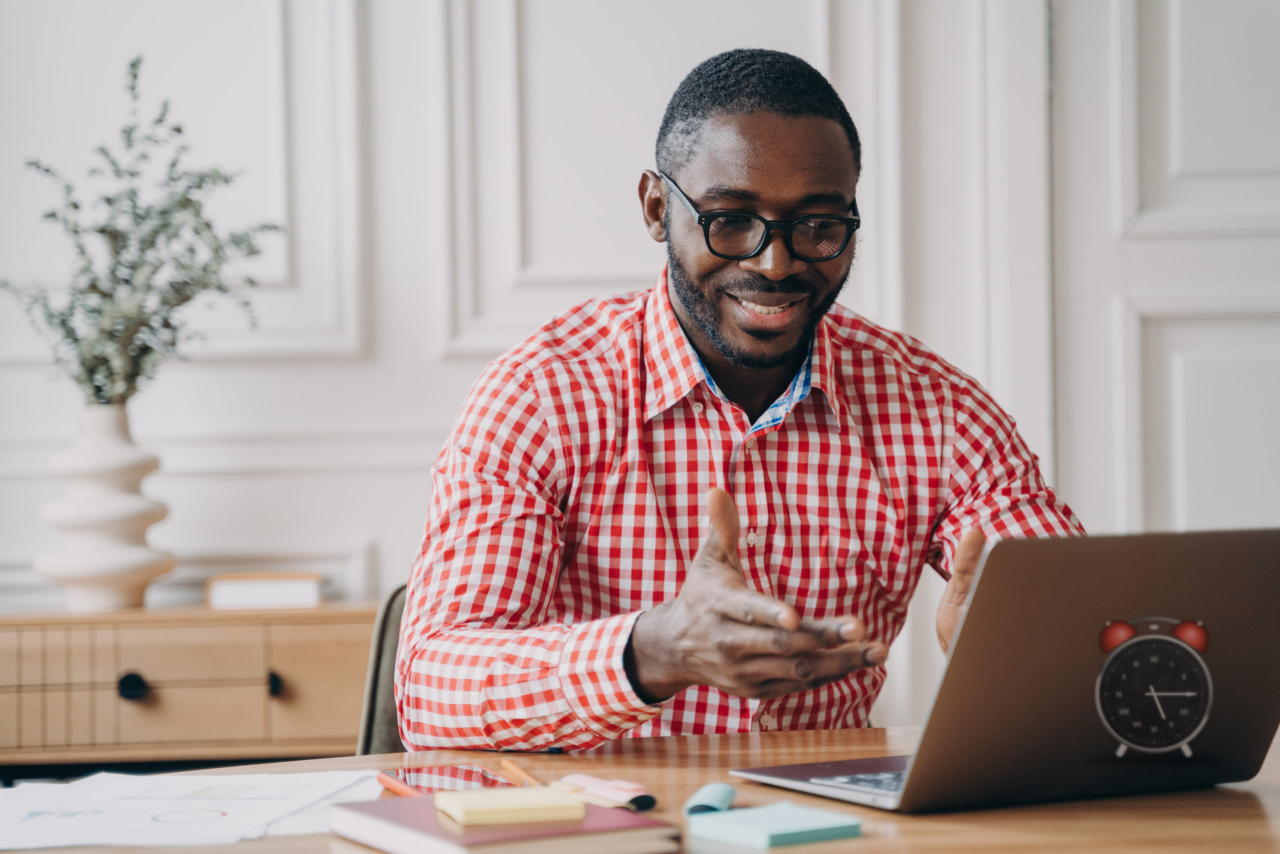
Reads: 5.15
